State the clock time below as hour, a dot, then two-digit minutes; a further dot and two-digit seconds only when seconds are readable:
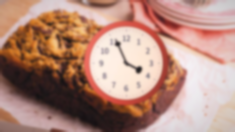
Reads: 3.56
